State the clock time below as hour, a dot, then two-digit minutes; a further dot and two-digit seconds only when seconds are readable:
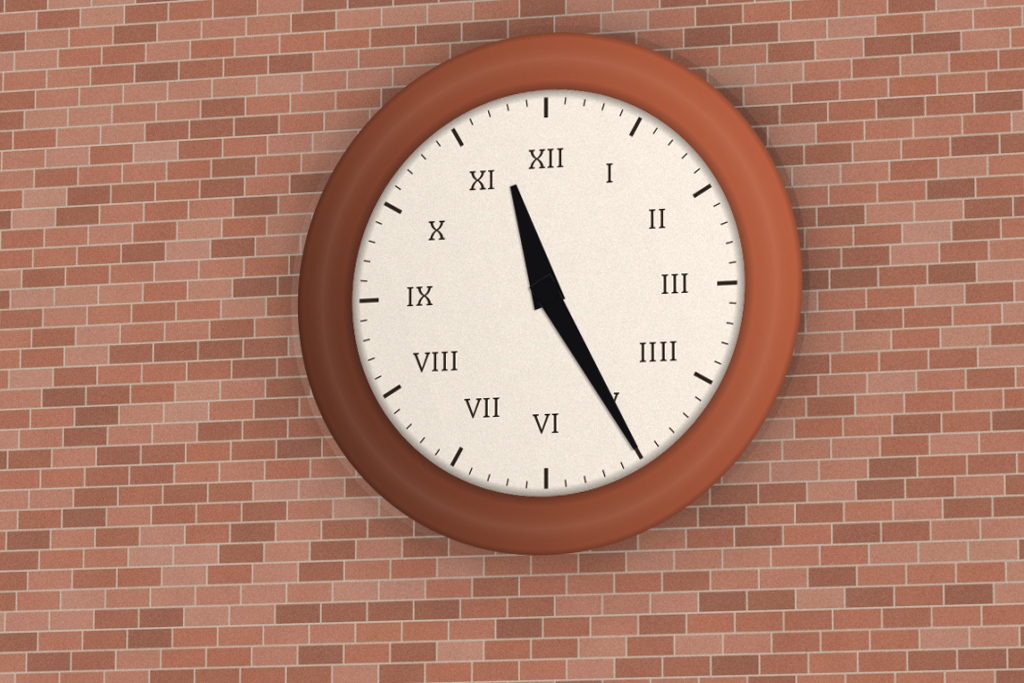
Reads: 11.25
